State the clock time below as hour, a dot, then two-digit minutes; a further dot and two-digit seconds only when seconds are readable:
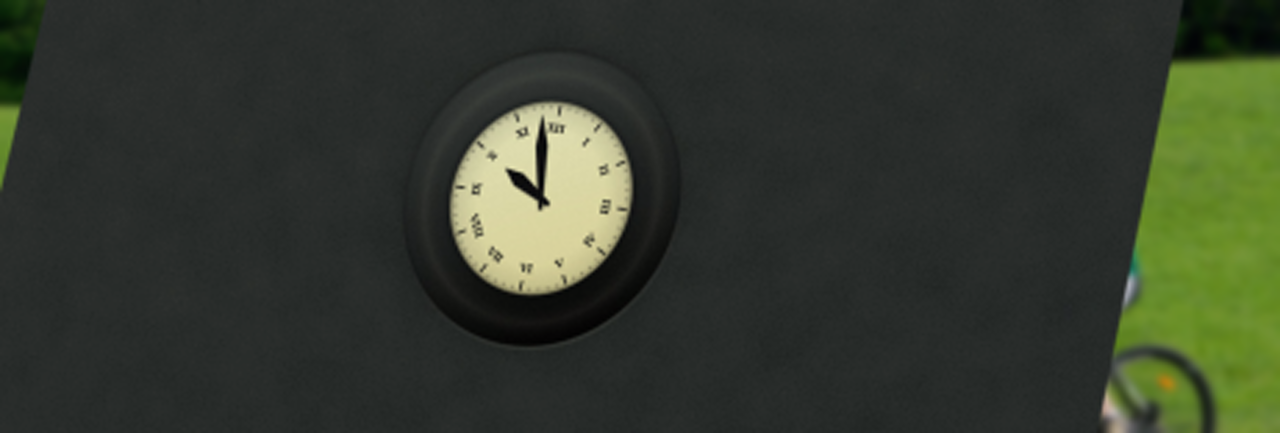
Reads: 9.58
